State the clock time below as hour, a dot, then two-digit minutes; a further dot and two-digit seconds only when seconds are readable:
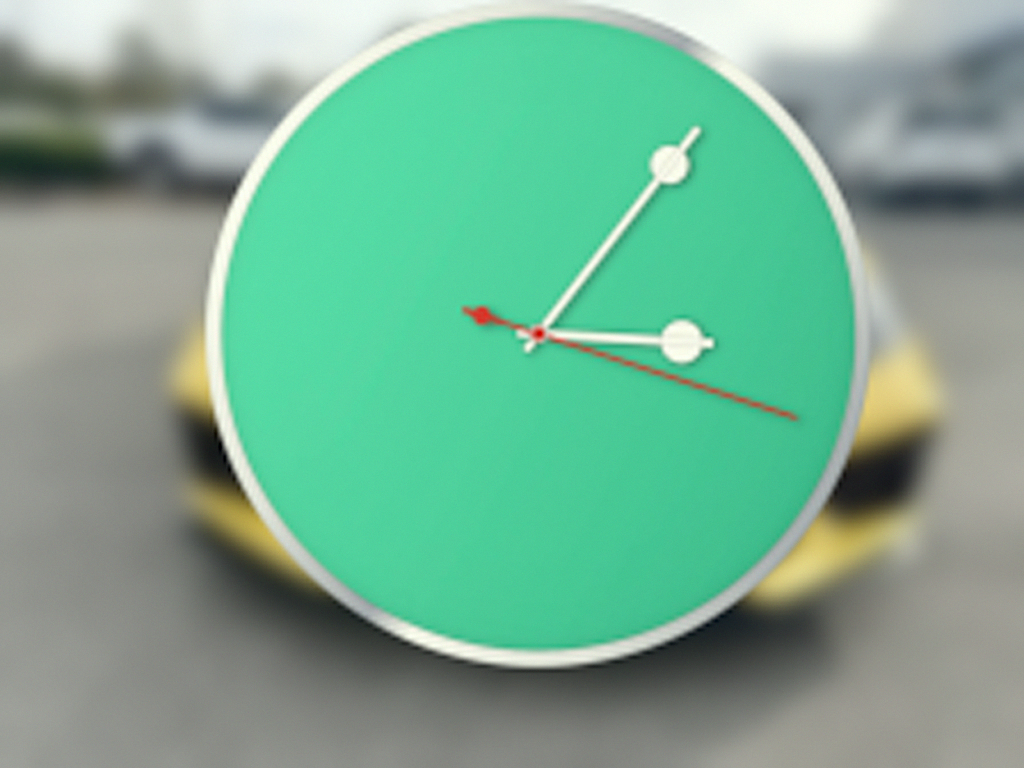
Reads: 3.06.18
